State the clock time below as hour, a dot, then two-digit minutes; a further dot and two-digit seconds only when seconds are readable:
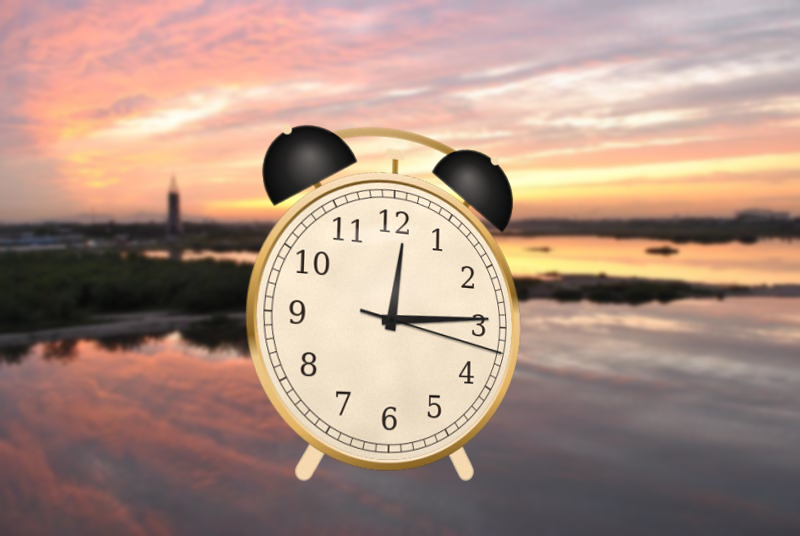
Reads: 12.14.17
